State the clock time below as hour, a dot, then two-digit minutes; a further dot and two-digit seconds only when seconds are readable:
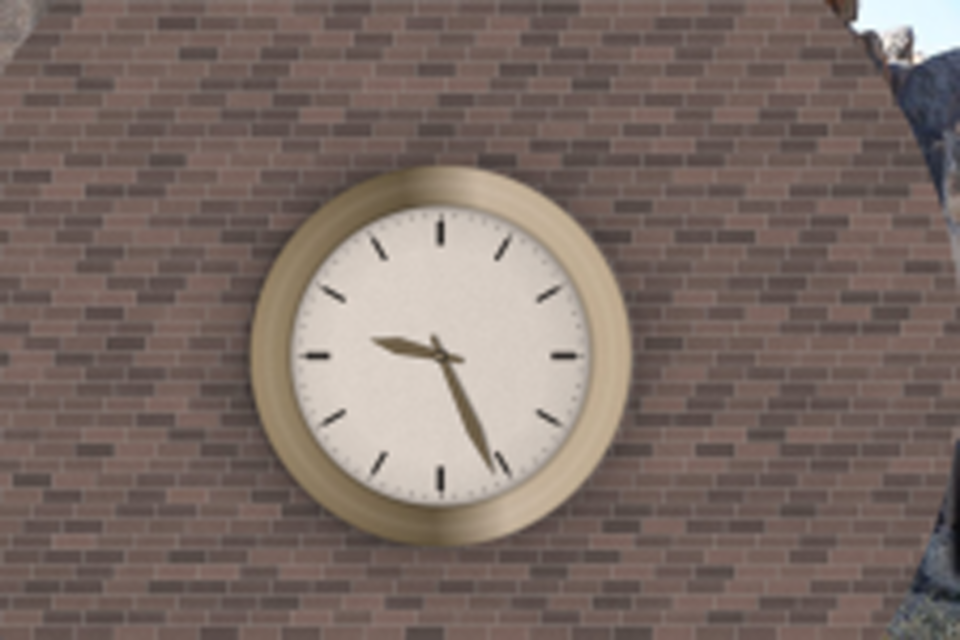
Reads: 9.26
